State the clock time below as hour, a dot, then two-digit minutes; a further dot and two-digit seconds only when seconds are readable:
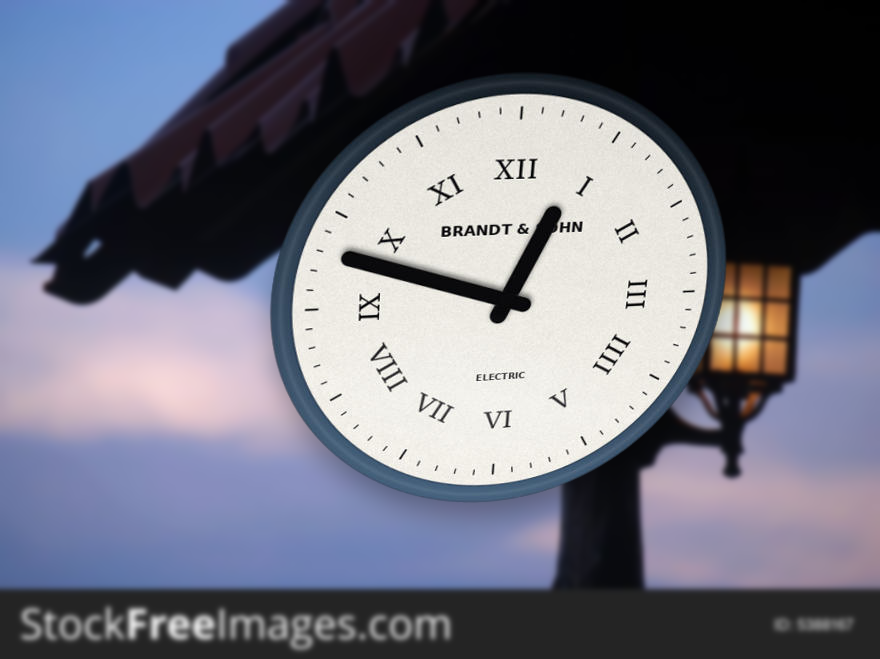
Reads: 12.48
